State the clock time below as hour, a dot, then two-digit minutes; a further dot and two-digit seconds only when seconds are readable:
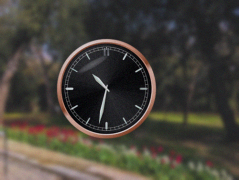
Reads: 10.32
